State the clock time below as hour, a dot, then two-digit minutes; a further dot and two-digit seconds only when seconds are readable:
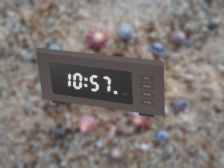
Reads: 10.57
